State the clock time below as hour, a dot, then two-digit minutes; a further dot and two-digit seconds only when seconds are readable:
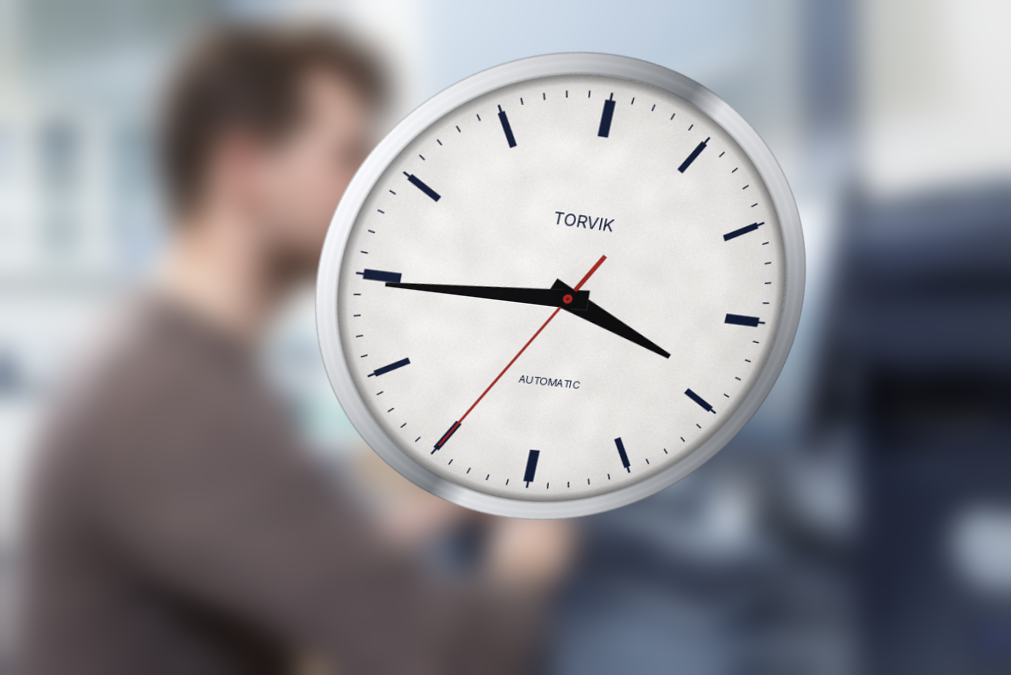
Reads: 3.44.35
